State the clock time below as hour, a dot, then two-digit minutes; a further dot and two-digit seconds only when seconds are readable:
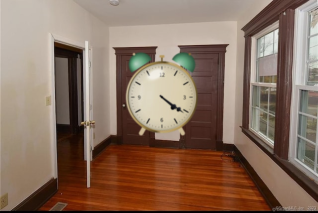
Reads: 4.21
